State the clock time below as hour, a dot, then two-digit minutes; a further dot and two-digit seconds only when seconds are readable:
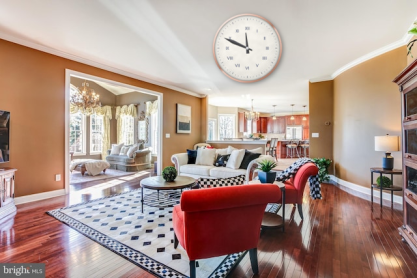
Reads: 11.49
